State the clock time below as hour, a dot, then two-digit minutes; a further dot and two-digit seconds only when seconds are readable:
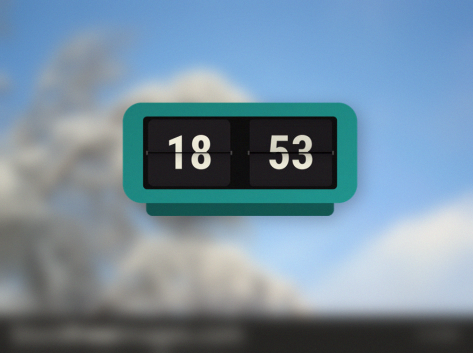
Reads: 18.53
